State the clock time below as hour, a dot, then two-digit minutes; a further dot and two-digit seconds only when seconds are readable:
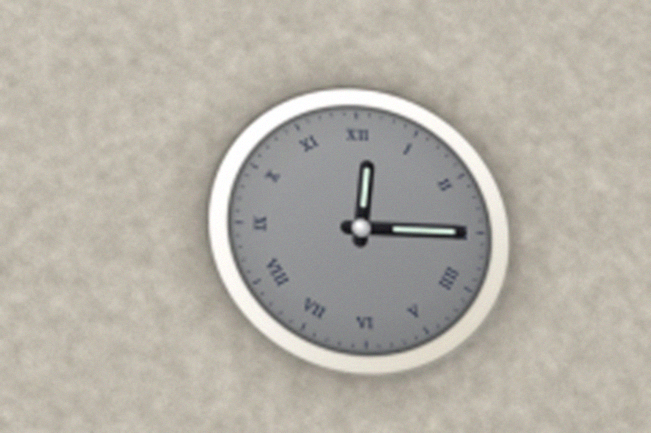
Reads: 12.15
